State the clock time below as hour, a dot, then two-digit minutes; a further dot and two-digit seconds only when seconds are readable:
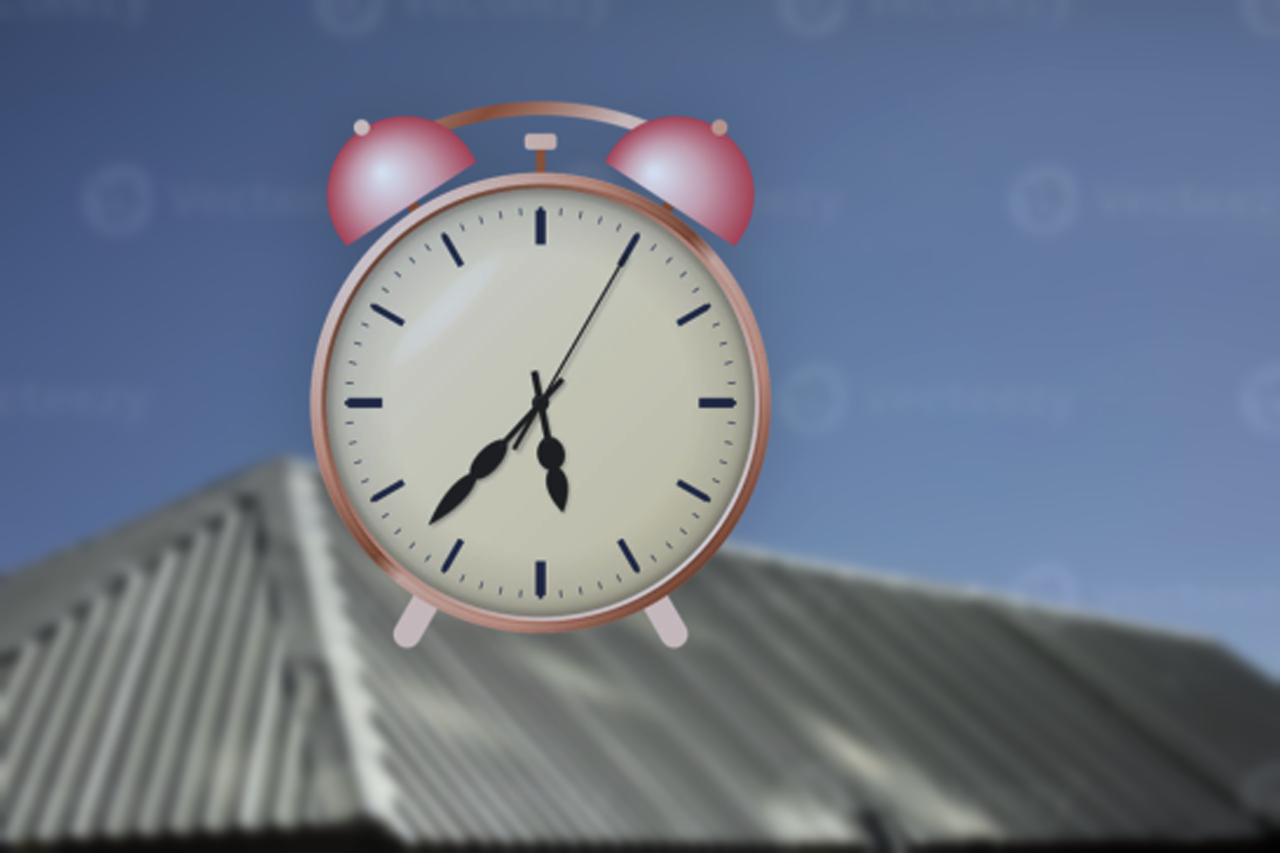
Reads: 5.37.05
